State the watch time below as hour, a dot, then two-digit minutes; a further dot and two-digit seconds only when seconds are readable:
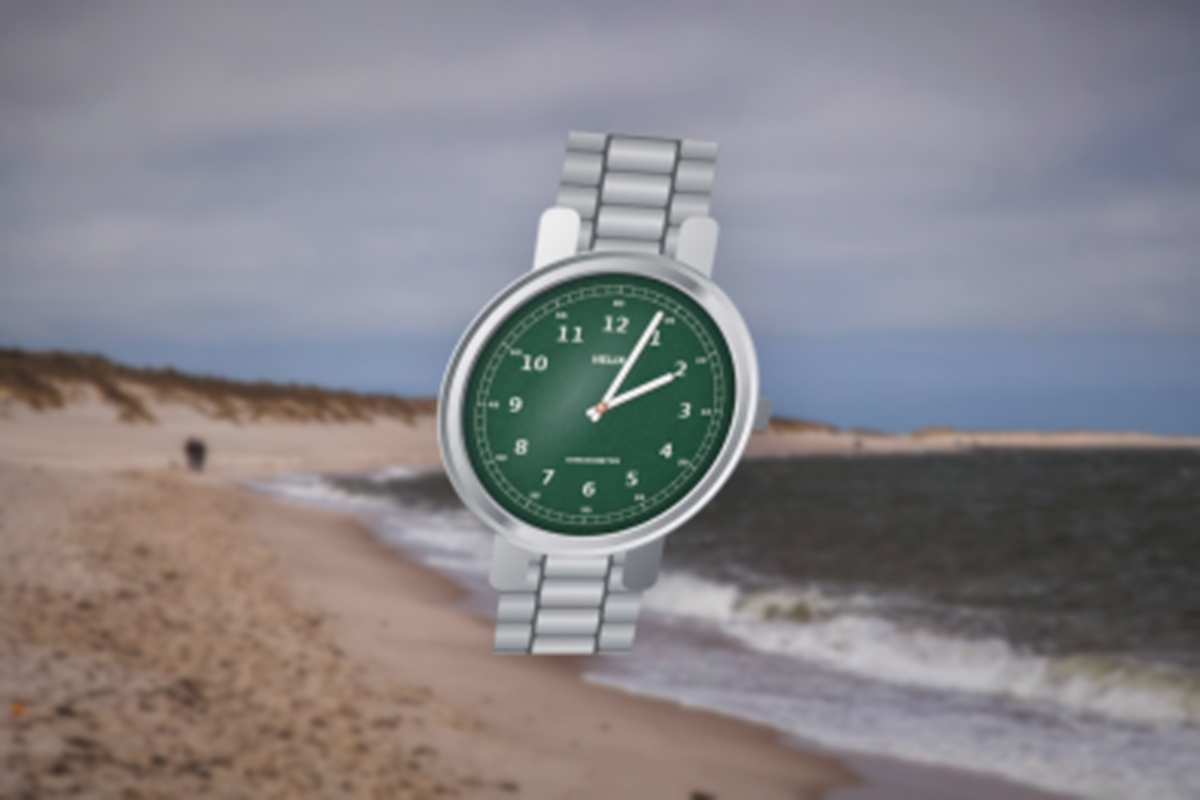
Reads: 2.04
